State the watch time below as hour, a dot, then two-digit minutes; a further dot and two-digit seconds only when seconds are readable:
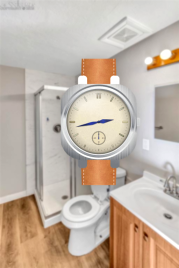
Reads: 2.43
